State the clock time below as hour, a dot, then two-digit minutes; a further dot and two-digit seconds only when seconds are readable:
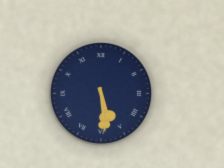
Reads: 5.29
